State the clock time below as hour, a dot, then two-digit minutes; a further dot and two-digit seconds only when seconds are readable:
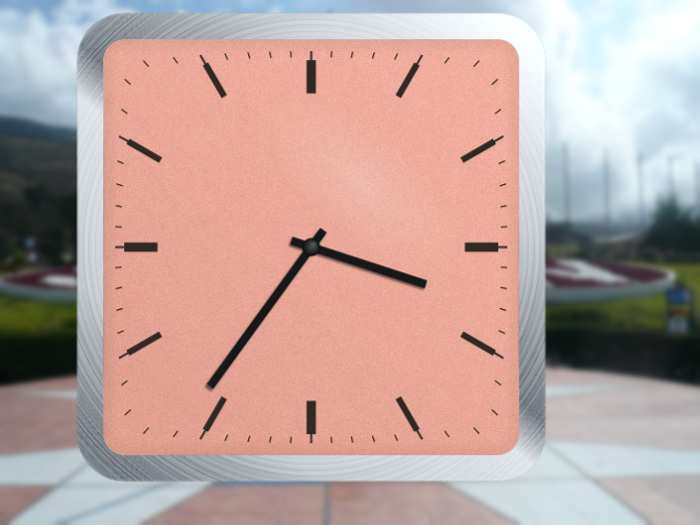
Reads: 3.36
